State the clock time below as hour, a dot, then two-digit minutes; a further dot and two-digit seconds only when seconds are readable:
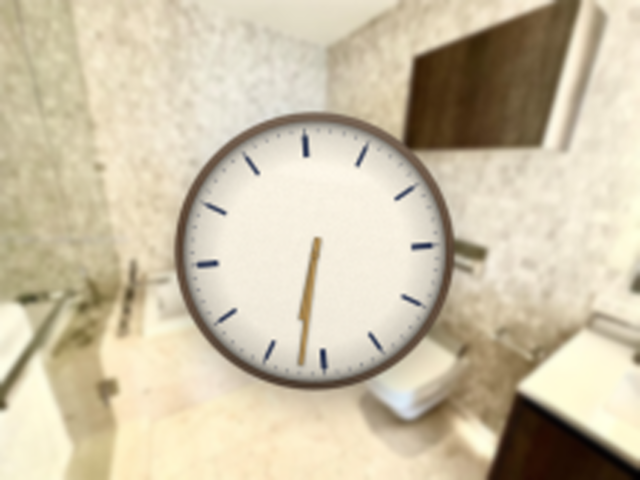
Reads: 6.32
